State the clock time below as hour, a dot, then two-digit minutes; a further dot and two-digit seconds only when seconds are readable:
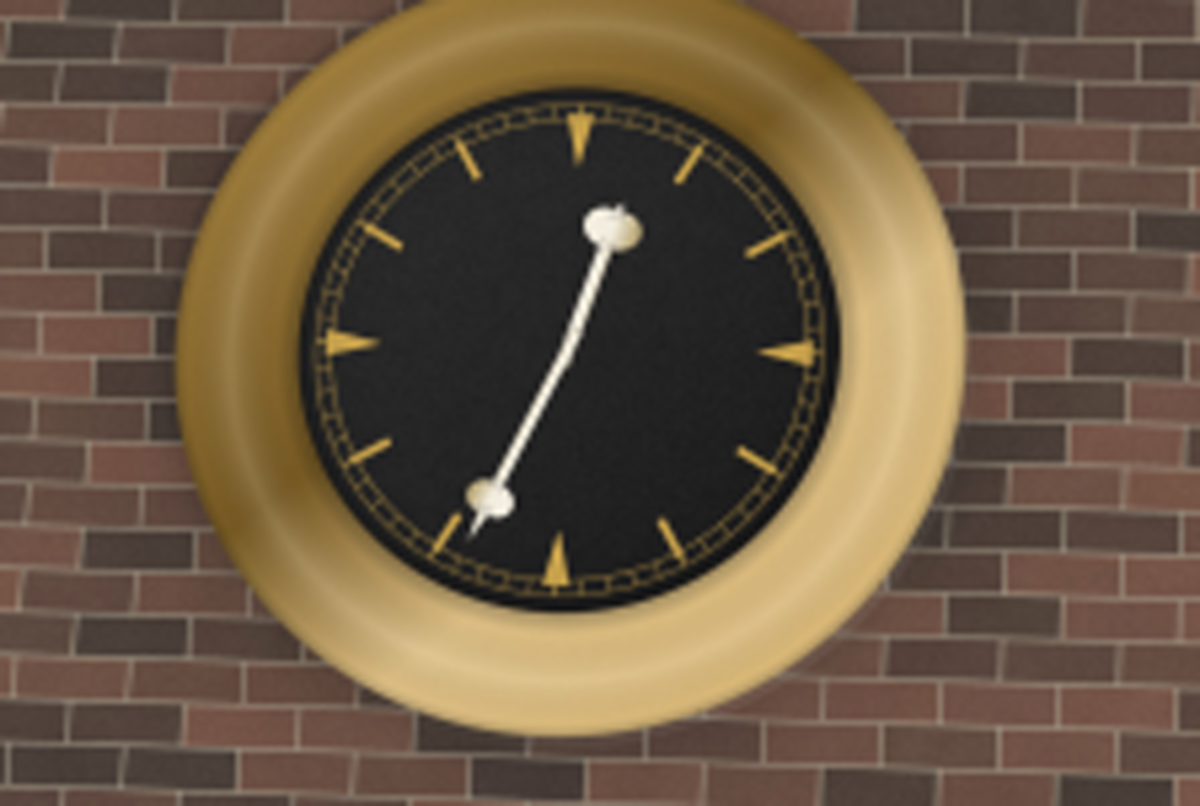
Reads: 12.34
